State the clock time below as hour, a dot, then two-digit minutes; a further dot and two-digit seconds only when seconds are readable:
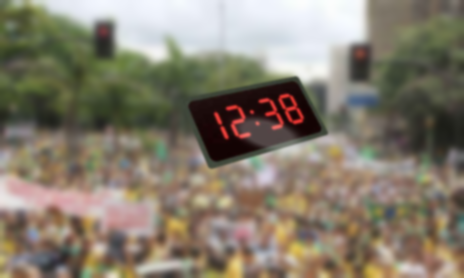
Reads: 12.38
